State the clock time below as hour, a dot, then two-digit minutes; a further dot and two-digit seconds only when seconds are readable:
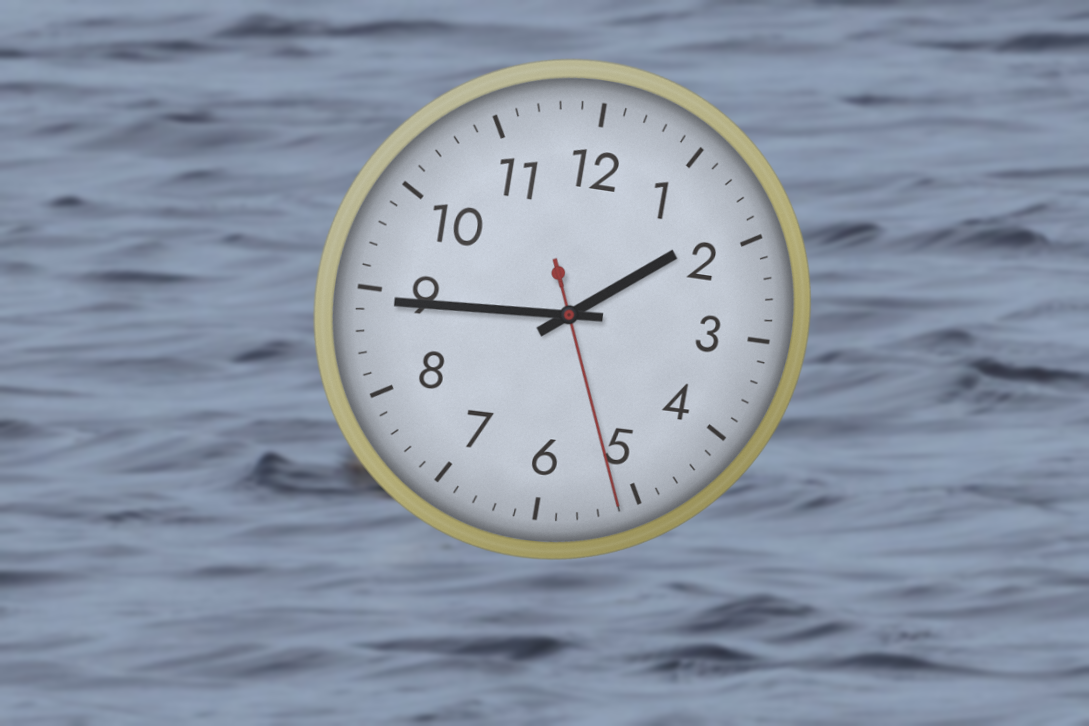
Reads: 1.44.26
